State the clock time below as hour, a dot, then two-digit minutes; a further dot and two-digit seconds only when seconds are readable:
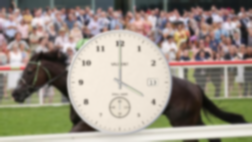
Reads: 4.00
